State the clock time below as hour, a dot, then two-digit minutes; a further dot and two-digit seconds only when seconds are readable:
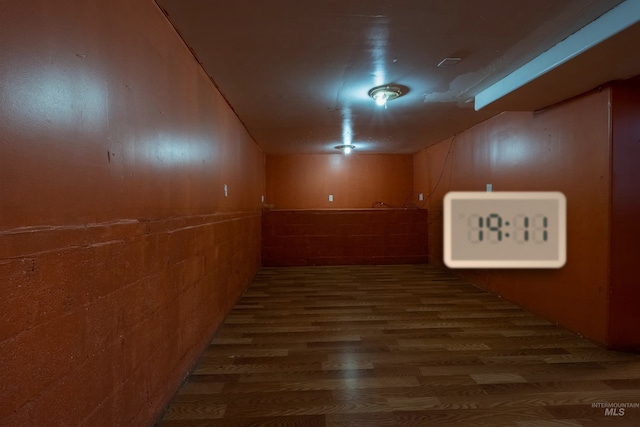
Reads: 19.11
